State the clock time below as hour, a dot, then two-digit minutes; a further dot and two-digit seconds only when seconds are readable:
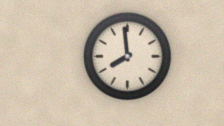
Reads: 7.59
